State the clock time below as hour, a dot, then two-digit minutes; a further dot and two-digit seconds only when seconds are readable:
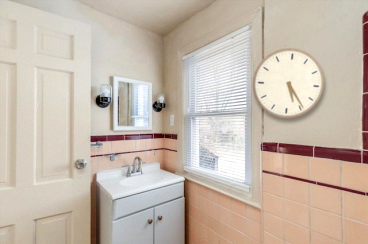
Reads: 5.24
